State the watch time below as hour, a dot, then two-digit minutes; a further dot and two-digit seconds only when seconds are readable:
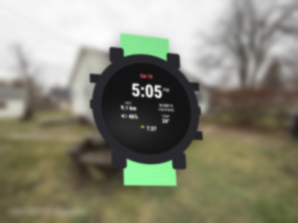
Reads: 5.05
